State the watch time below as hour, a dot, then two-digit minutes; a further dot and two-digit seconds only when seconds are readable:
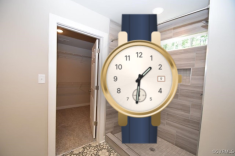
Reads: 1.31
